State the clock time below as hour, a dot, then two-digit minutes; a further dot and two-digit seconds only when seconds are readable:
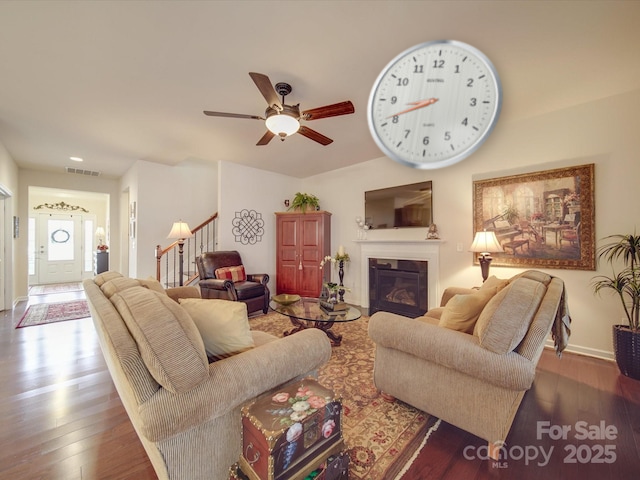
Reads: 8.41
